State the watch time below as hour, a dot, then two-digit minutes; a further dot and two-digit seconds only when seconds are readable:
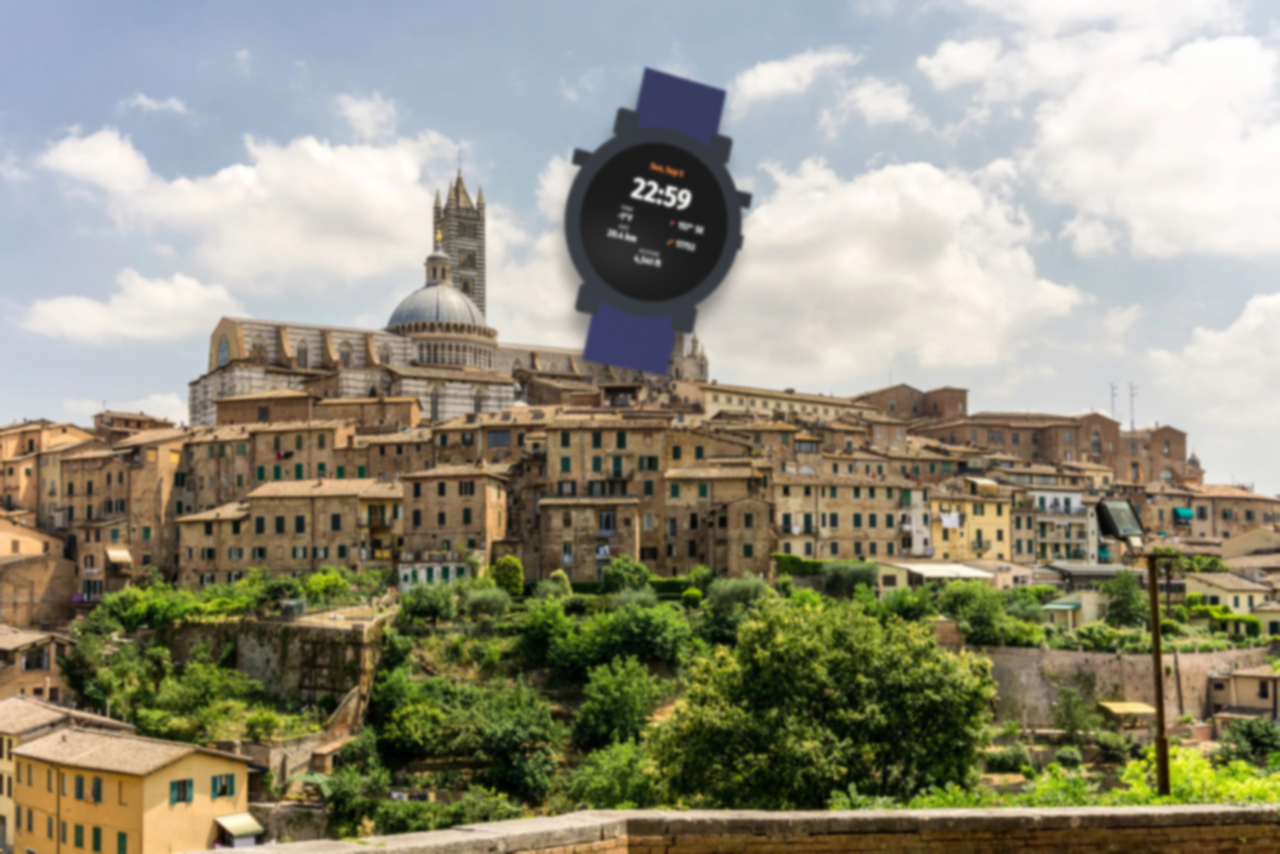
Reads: 22.59
